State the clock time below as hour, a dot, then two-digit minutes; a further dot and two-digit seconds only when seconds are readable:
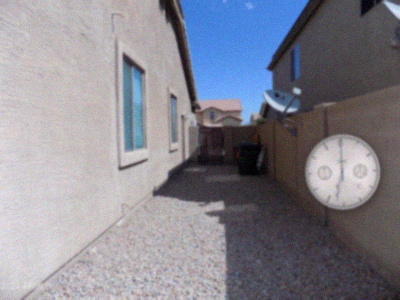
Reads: 6.32
